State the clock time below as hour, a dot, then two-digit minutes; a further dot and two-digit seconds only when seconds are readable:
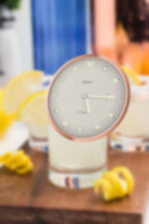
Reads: 5.15
